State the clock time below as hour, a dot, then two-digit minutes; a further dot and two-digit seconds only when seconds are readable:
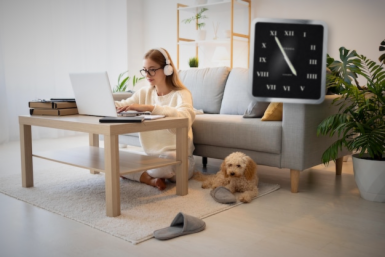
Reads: 4.55
